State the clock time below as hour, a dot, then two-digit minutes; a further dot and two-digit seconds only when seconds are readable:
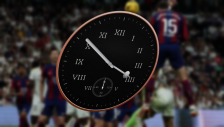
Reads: 3.51
